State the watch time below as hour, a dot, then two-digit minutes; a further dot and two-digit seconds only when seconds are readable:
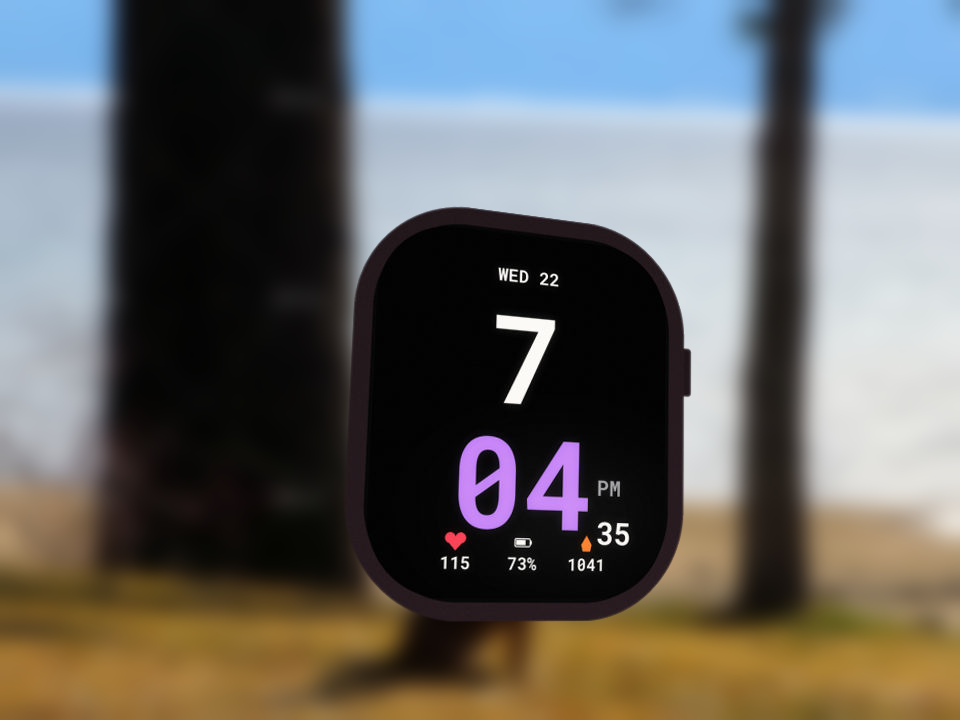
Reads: 7.04.35
